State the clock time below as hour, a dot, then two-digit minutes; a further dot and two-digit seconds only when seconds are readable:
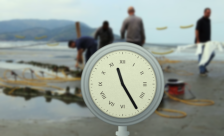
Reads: 11.25
